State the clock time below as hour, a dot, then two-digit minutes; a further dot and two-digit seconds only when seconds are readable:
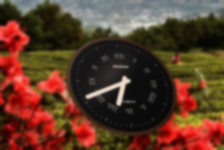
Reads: 6.41
